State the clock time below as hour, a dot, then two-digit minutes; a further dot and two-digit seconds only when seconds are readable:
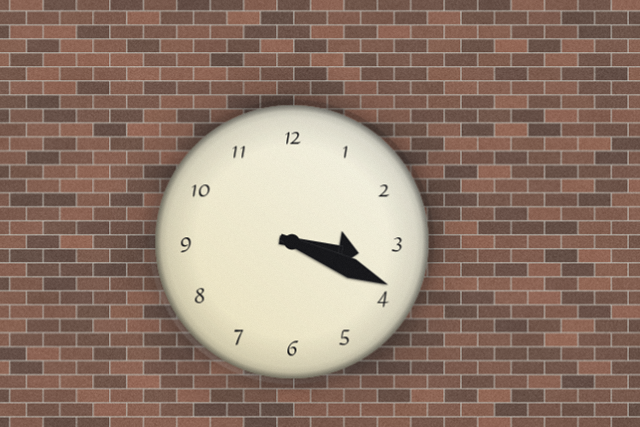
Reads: 3.19
